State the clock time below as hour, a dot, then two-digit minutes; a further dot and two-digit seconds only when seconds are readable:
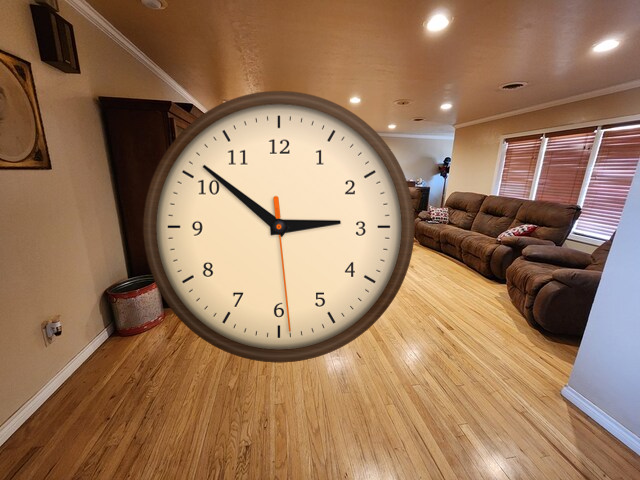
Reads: 2.51.29
